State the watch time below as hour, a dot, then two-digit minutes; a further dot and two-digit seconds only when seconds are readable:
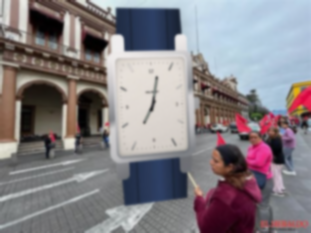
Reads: 7.02
